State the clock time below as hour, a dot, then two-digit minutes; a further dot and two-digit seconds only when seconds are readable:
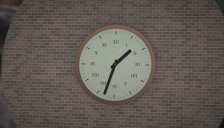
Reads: 1.33
